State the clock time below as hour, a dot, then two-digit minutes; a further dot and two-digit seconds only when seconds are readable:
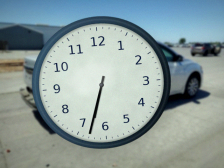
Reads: 6.33
